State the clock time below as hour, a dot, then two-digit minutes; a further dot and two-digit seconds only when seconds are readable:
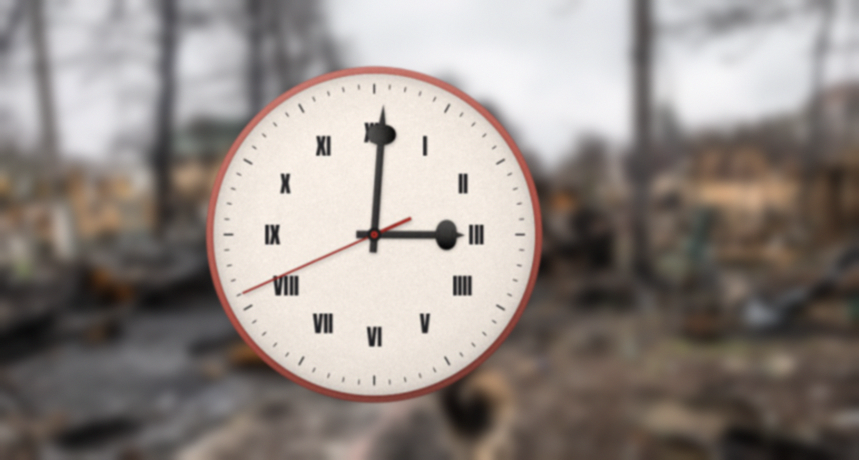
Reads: 3.00.41
